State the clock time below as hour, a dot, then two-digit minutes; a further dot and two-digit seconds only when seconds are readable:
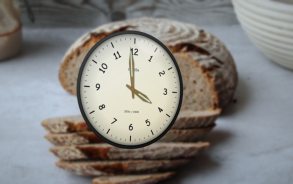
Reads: 3.59
